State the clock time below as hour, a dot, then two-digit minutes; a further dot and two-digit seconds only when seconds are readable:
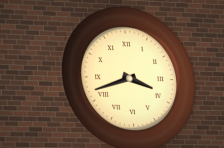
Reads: 3.42
